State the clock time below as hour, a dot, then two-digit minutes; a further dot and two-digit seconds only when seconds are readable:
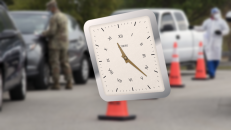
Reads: 11.23
